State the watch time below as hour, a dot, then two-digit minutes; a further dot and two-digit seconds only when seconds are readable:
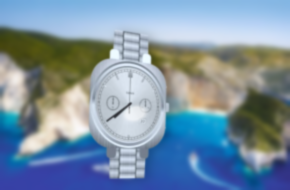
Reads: 7.39
